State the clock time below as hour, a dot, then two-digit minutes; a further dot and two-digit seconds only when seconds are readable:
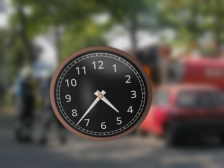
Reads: 4.37
